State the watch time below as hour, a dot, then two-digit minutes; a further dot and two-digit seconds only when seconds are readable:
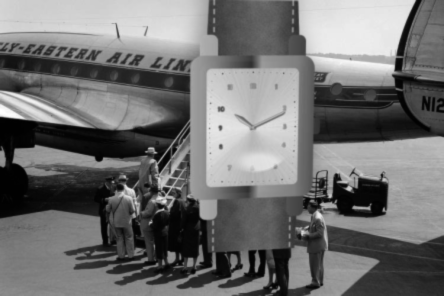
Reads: 10.11
